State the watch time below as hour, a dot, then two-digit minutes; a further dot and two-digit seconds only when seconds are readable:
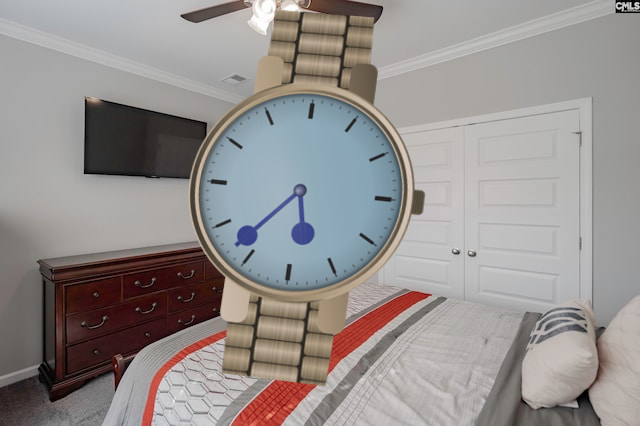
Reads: 5.37
